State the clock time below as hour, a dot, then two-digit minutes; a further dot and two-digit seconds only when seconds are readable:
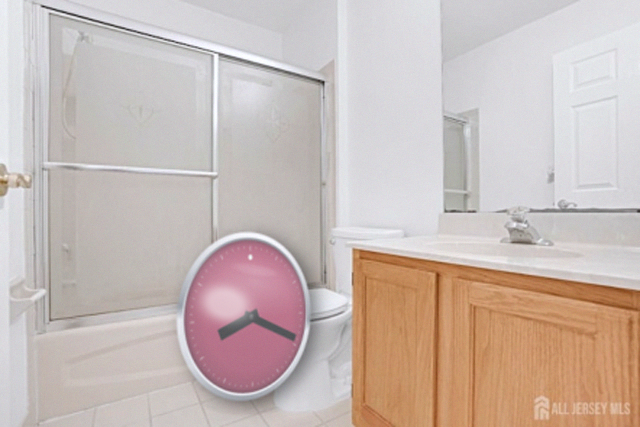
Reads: 8.19
